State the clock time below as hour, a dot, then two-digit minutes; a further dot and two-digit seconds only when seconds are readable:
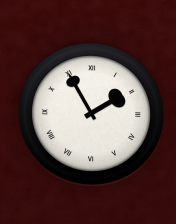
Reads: 1.55
